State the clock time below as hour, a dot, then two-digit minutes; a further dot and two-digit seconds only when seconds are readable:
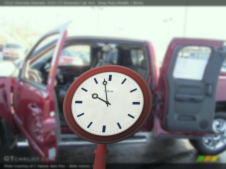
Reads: 9.58
